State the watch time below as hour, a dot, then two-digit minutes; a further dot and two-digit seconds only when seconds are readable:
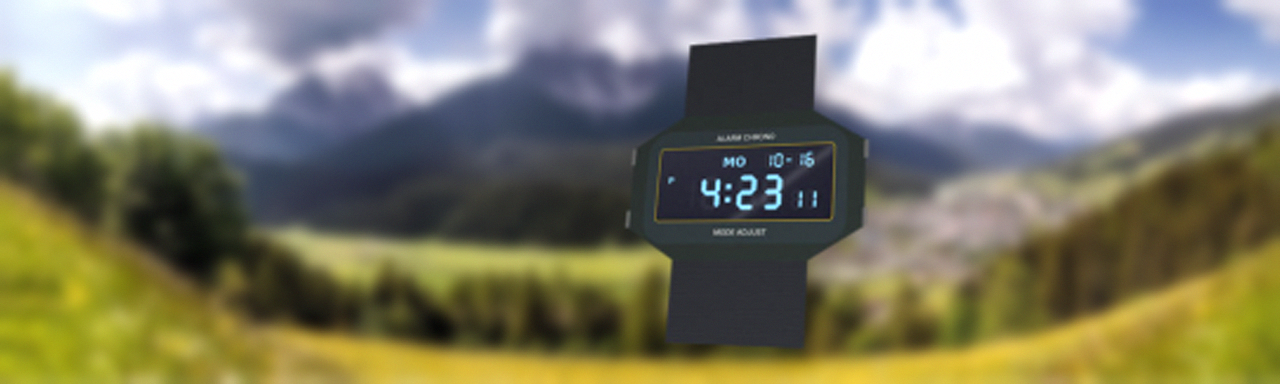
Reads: 4.23.11
